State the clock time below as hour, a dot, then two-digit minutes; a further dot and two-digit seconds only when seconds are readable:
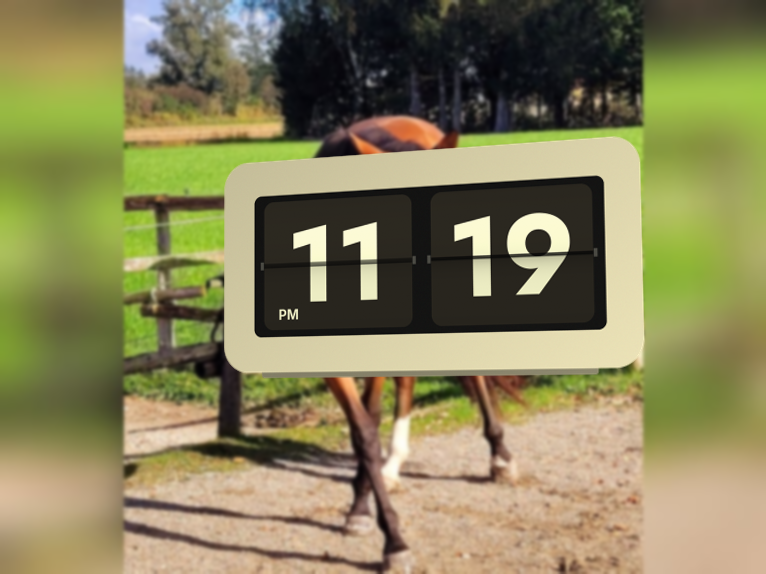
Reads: 11.19
